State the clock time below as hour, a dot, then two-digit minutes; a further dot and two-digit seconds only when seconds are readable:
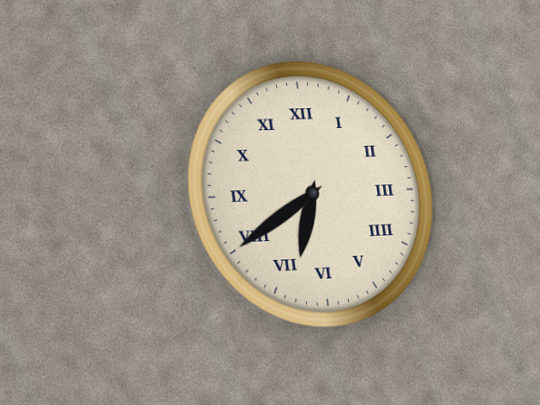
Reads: 6.40
